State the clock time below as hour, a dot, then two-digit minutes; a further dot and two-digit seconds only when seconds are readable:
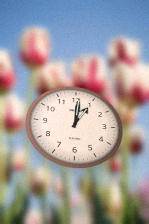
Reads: 1.01
